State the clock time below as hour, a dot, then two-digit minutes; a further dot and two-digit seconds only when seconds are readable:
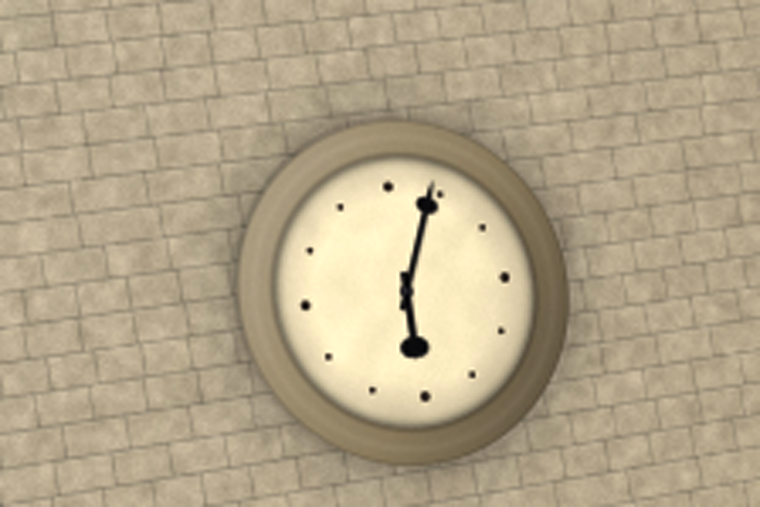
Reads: 6.04
